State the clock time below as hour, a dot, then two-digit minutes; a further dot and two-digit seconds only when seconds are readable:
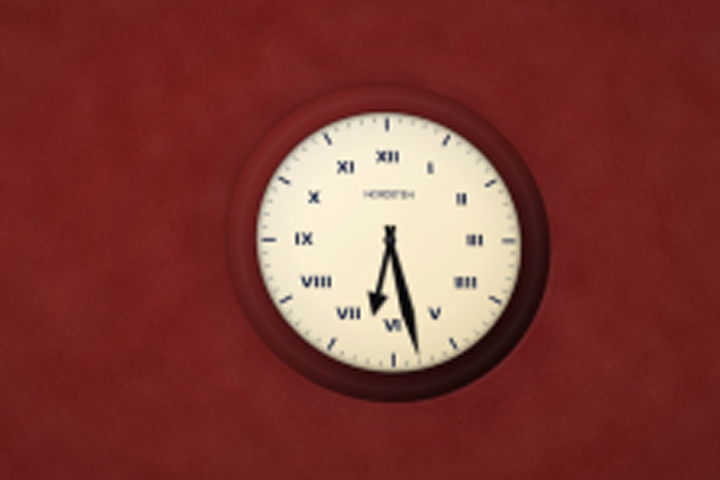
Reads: 6.28
